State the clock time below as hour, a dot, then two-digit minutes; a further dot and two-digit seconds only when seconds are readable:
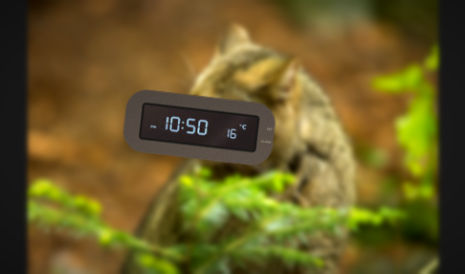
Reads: 10.50
